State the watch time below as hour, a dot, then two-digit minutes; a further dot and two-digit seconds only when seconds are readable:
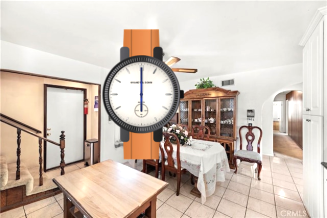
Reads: 6.00
